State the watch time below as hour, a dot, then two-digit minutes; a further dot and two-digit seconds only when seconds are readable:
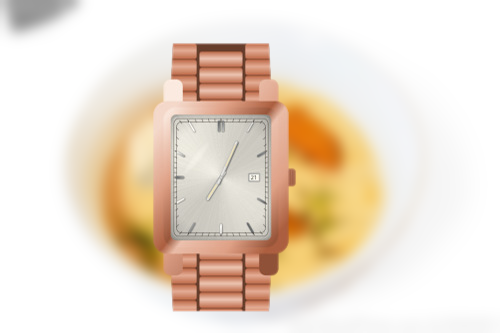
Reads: 7.04
